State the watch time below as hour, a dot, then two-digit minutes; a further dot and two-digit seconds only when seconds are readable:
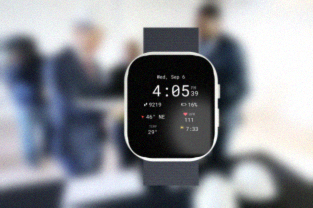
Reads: 4.05
